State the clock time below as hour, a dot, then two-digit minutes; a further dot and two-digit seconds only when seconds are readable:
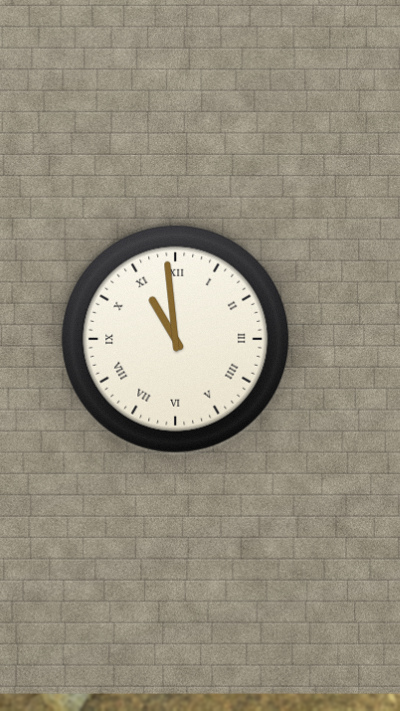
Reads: 10.59
